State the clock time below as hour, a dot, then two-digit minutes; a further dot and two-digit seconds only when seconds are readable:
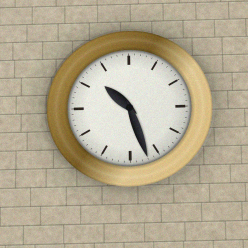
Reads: 10.27
